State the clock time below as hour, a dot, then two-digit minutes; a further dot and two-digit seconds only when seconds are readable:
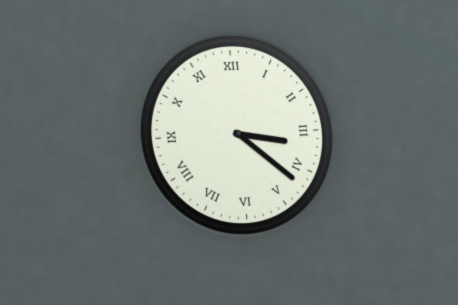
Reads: 3.22
